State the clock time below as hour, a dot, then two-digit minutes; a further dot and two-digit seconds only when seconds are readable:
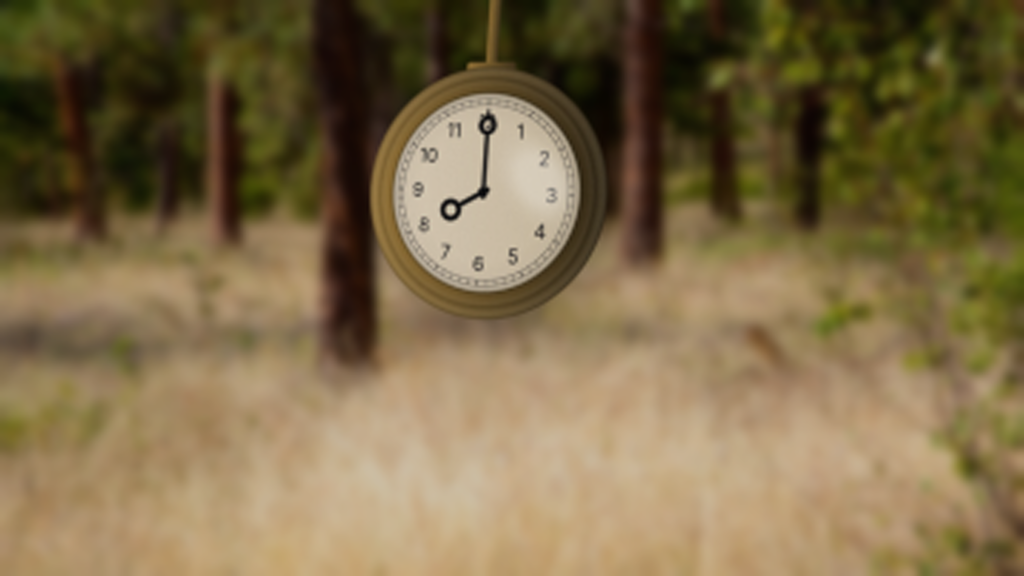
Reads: 8.00
